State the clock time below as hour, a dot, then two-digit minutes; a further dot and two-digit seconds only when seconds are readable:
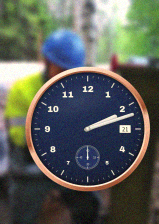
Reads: 2.12
